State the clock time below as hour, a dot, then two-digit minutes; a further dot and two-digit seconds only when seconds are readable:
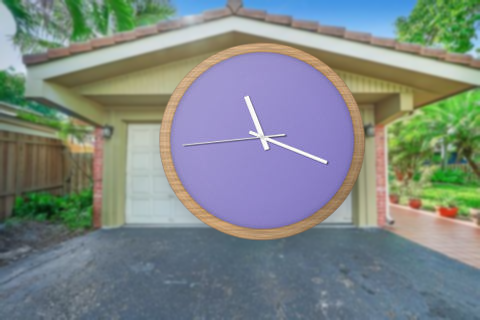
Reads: 11.18.44
